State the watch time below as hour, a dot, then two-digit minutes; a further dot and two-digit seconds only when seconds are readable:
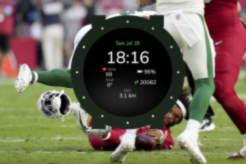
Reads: 18.16
